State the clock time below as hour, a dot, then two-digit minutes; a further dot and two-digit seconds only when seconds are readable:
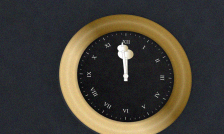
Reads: 11.59
